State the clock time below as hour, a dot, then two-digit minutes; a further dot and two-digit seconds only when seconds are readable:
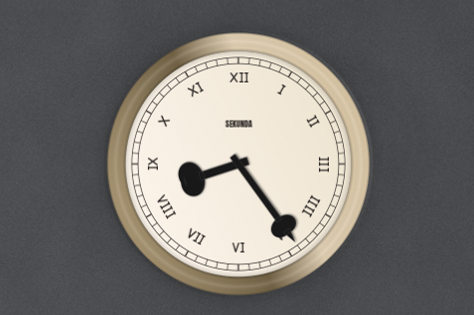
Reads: 8.24
